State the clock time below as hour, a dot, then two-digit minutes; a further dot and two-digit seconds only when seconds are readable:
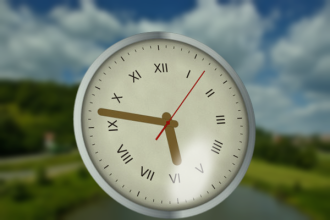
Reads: 5.47.07
